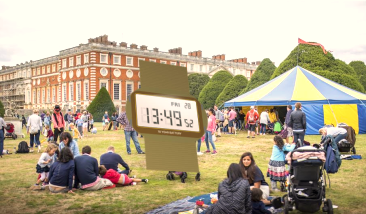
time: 13:49:52
